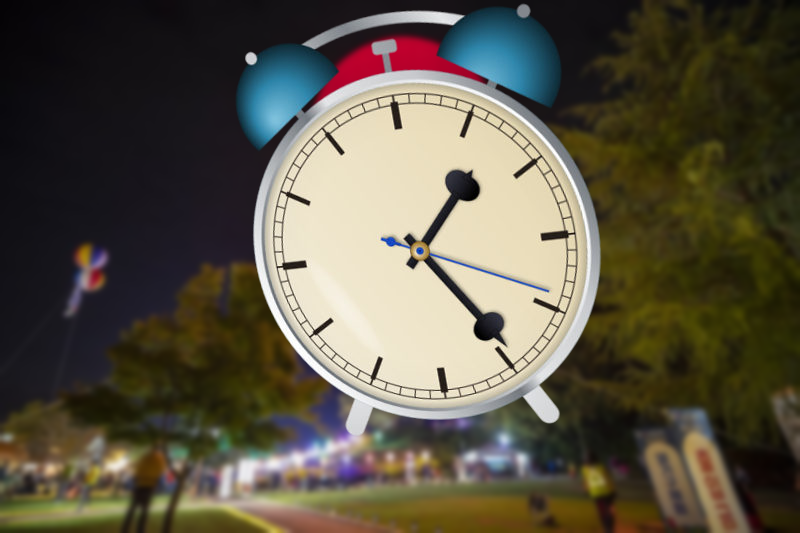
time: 1:24:19
